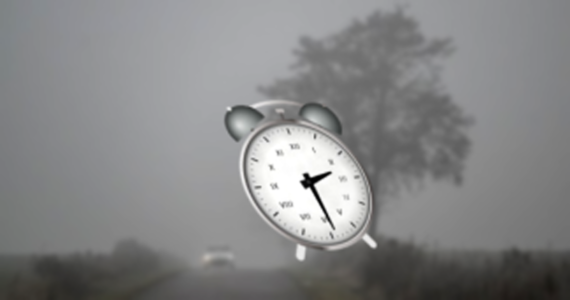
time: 2:29
